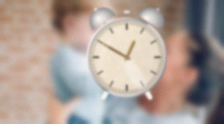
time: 12:50
